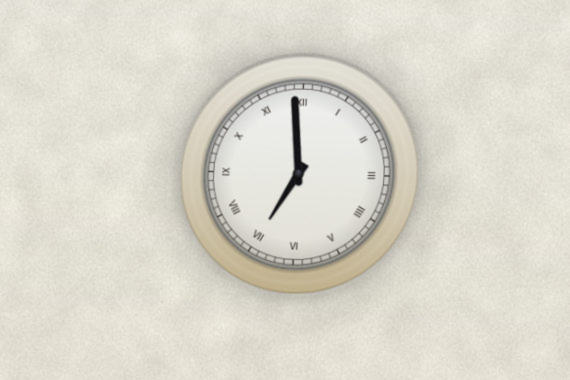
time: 6:59
